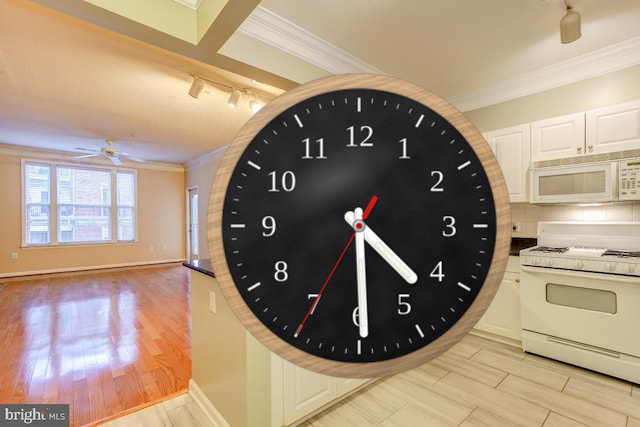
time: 4:29:35
